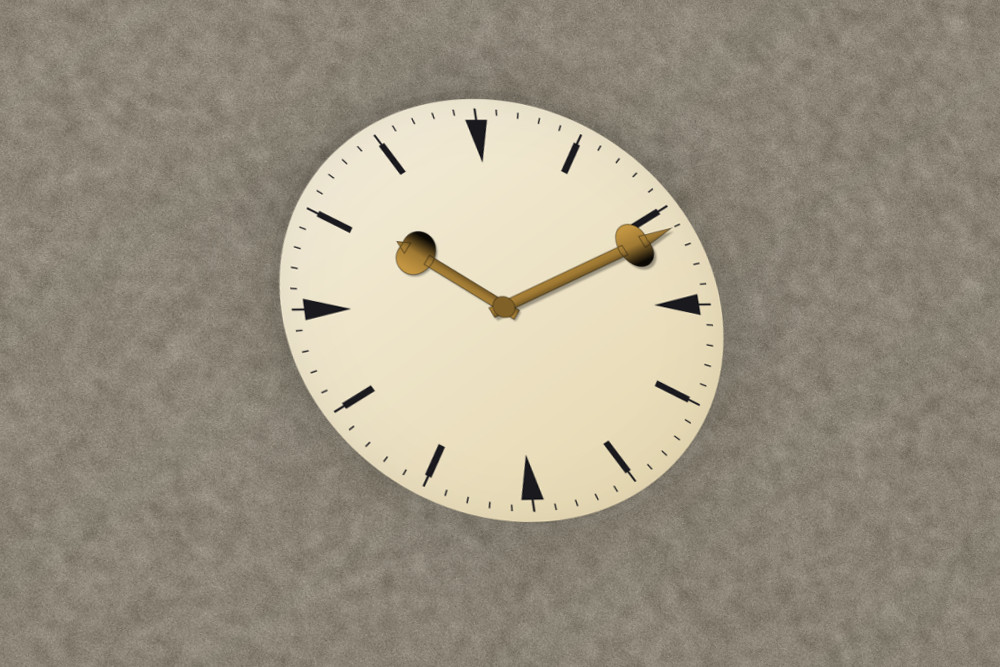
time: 10:11
